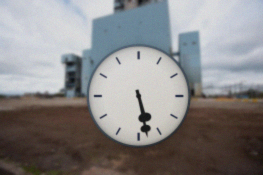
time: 5:28
